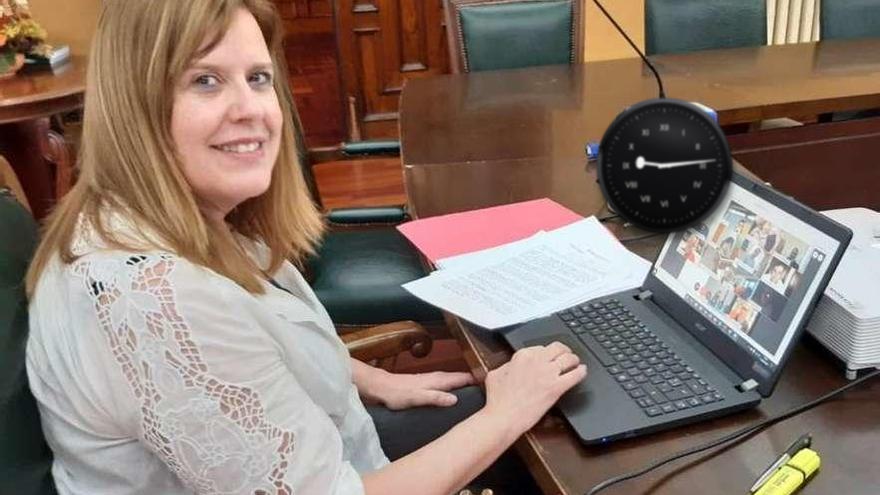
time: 9:14
